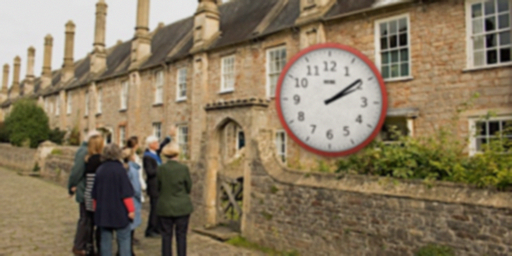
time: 2:09
